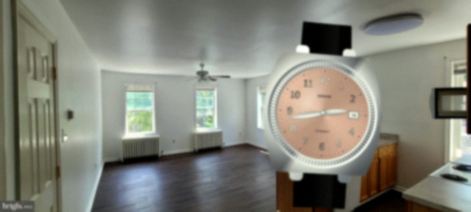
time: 2:43
